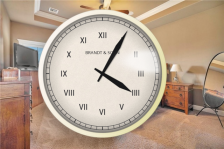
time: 4:05
